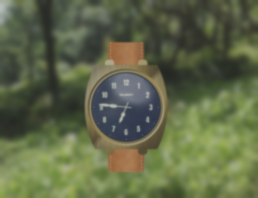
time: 6:46
